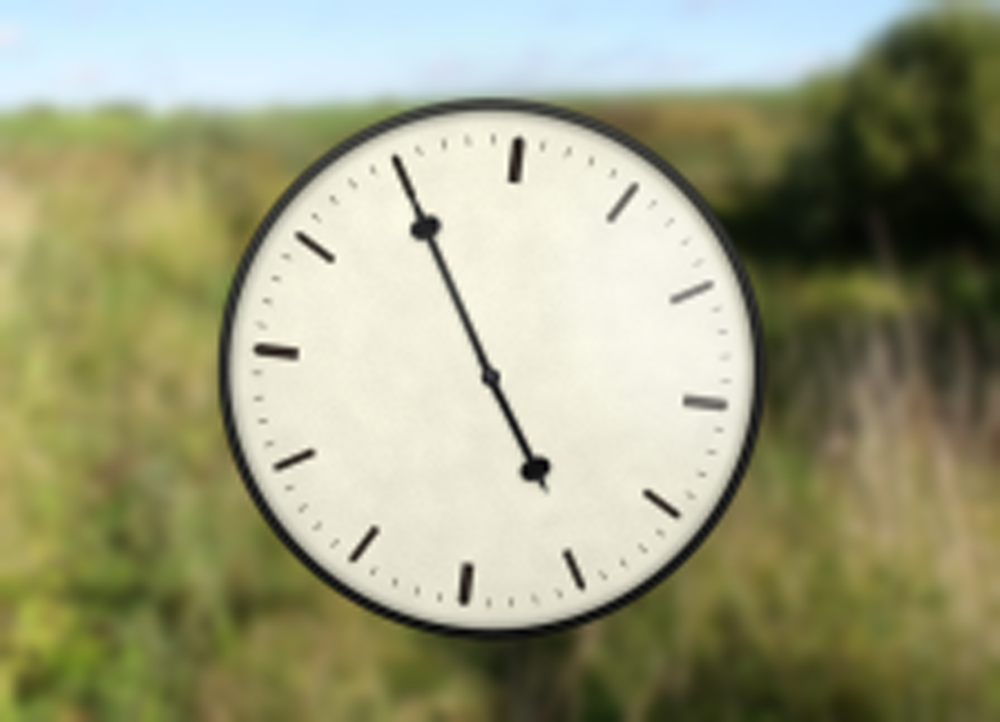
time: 4:55
